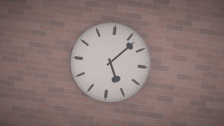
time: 5:07
